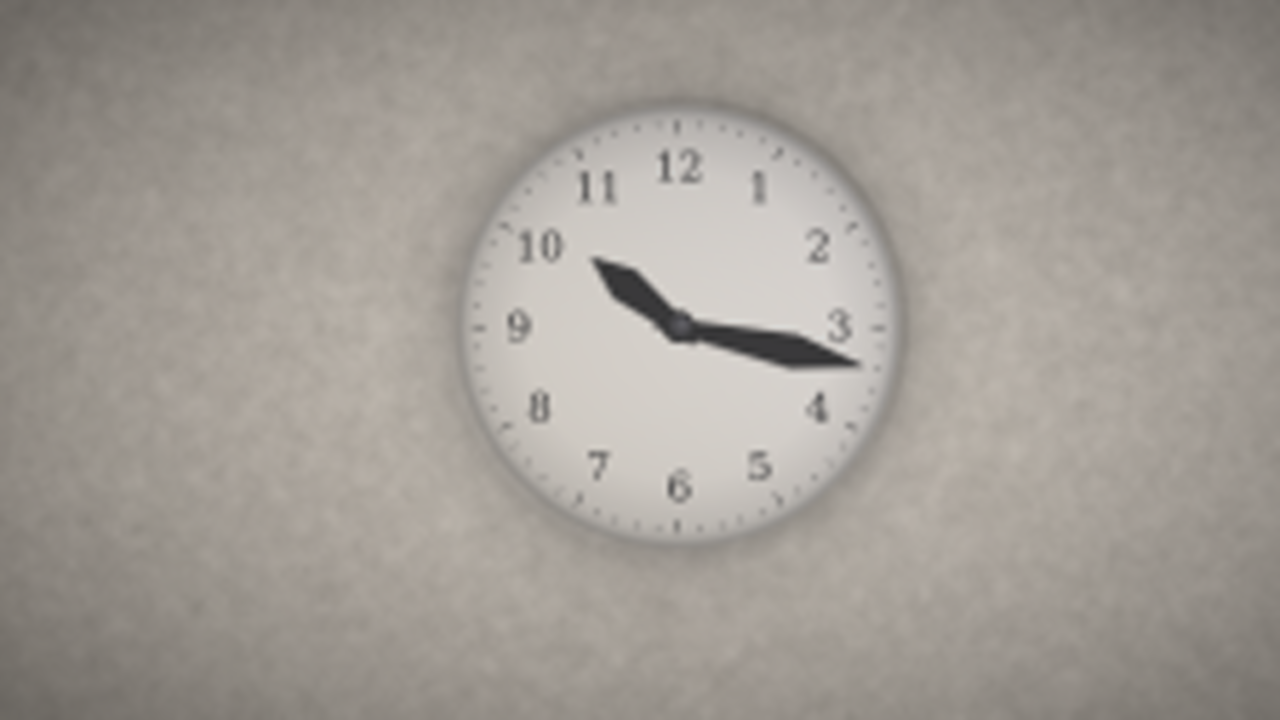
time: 10:17
